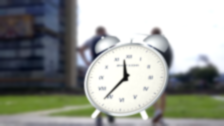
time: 11:36
